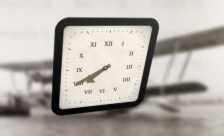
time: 7:40
